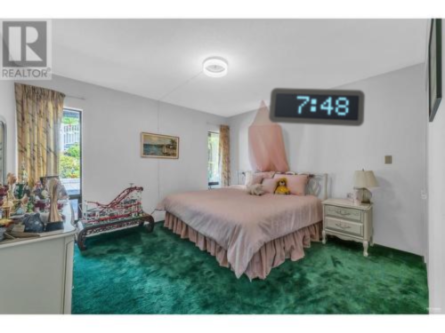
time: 7:48
